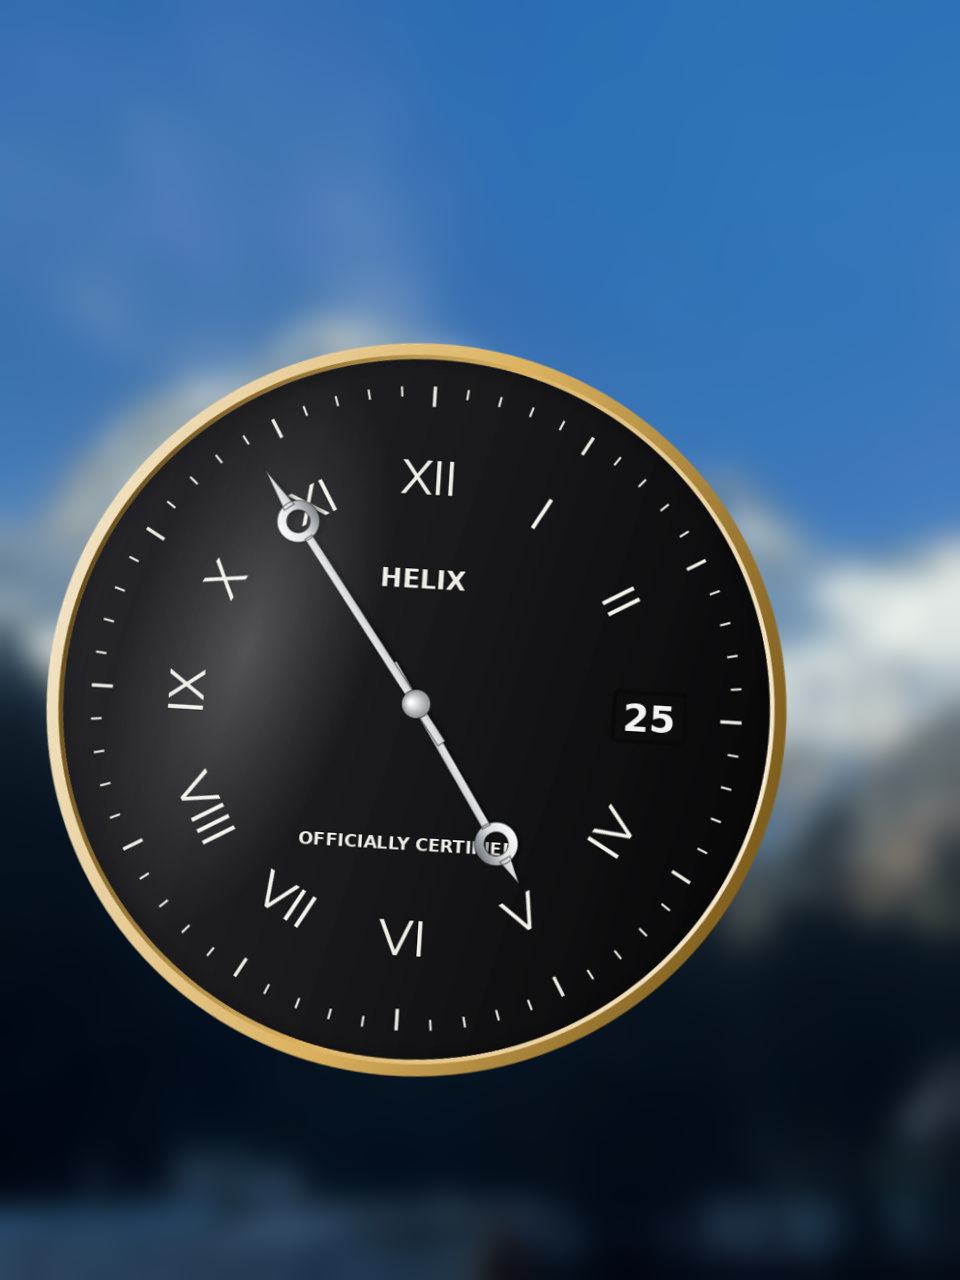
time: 4:54
